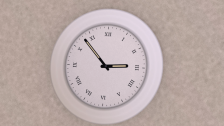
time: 2:53
